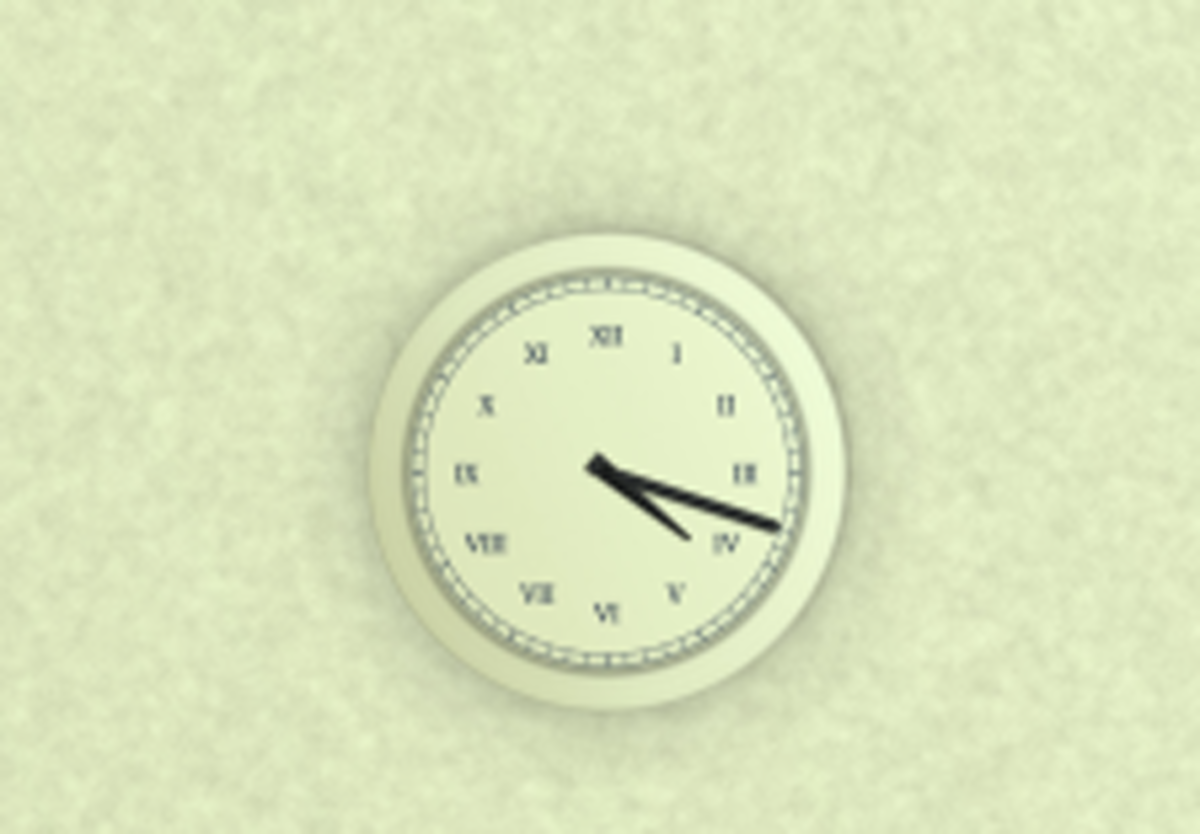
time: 4:18
